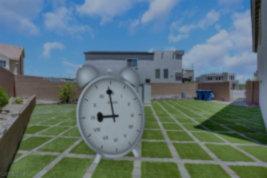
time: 8:59
